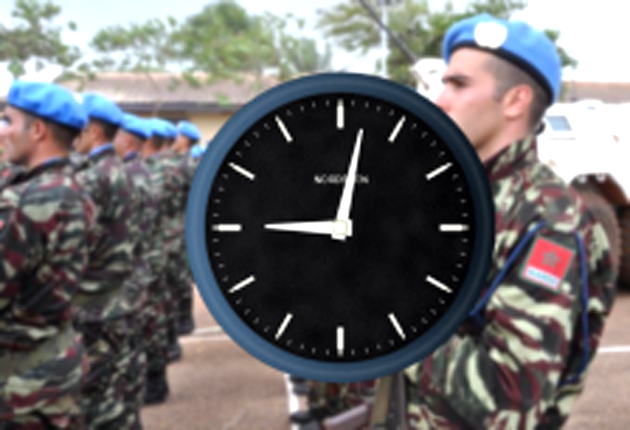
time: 9:02
